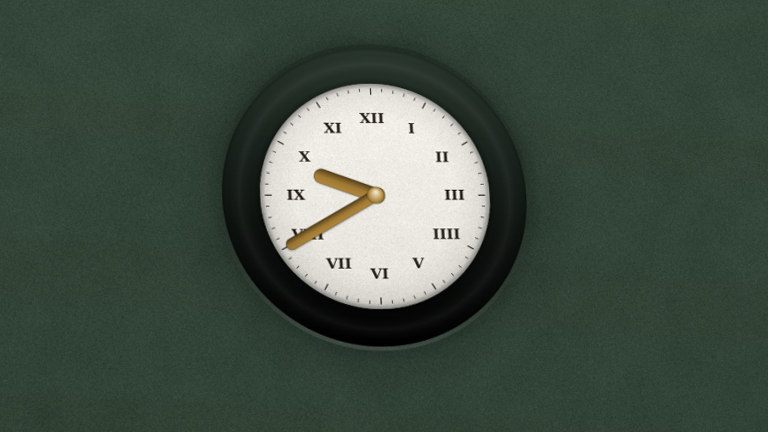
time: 9:40
